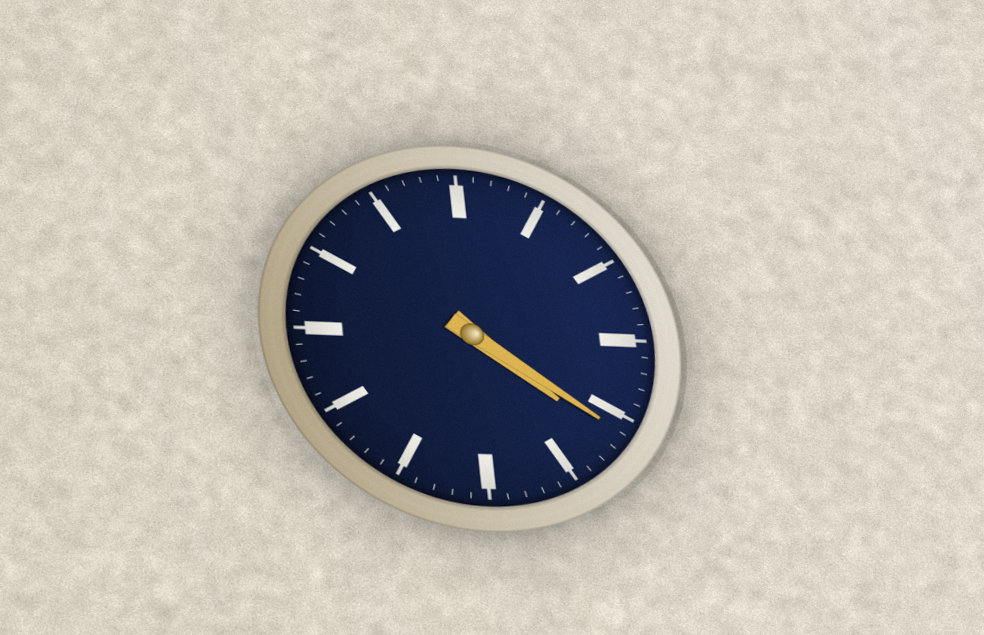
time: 4:21
